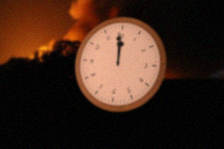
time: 11:59
